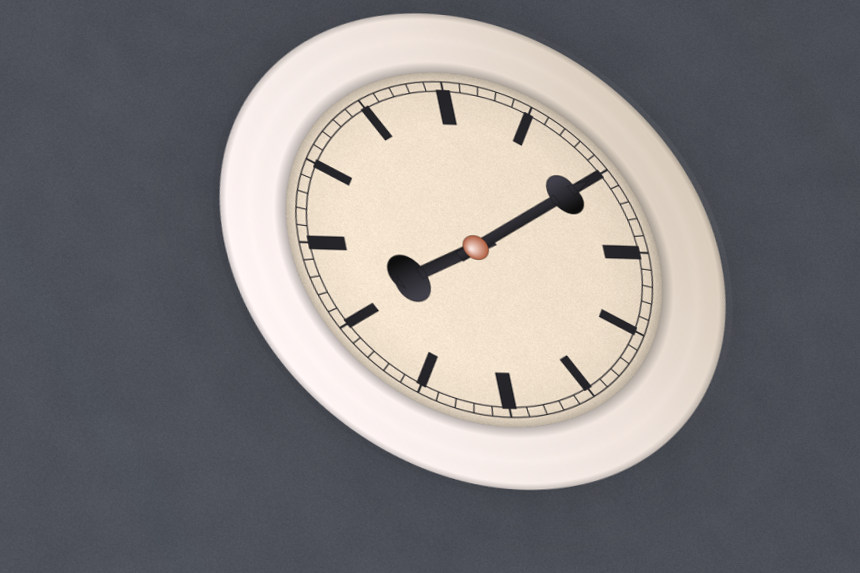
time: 8:10
